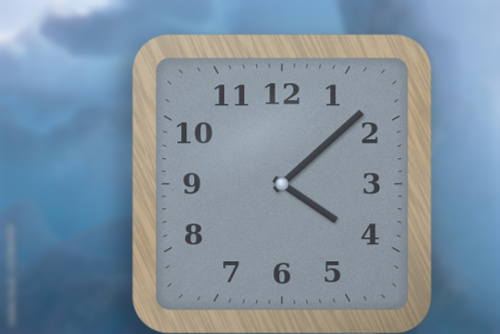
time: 4:08
